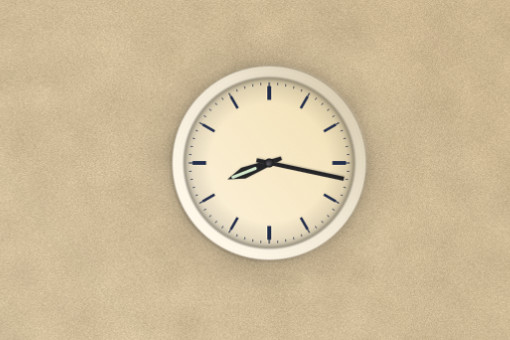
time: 8:17
